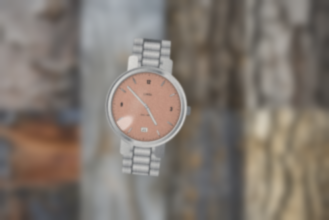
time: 4:52
